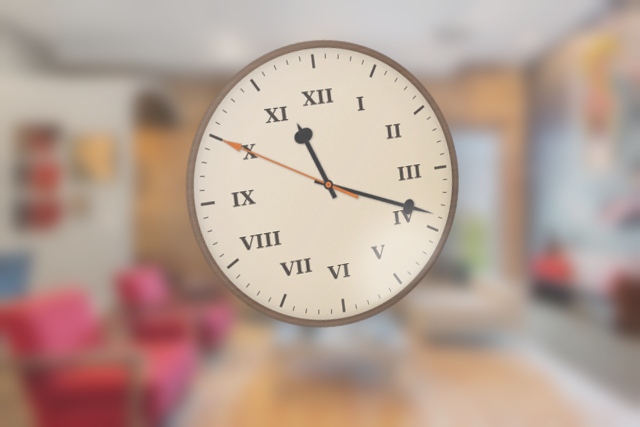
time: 11:18:50
